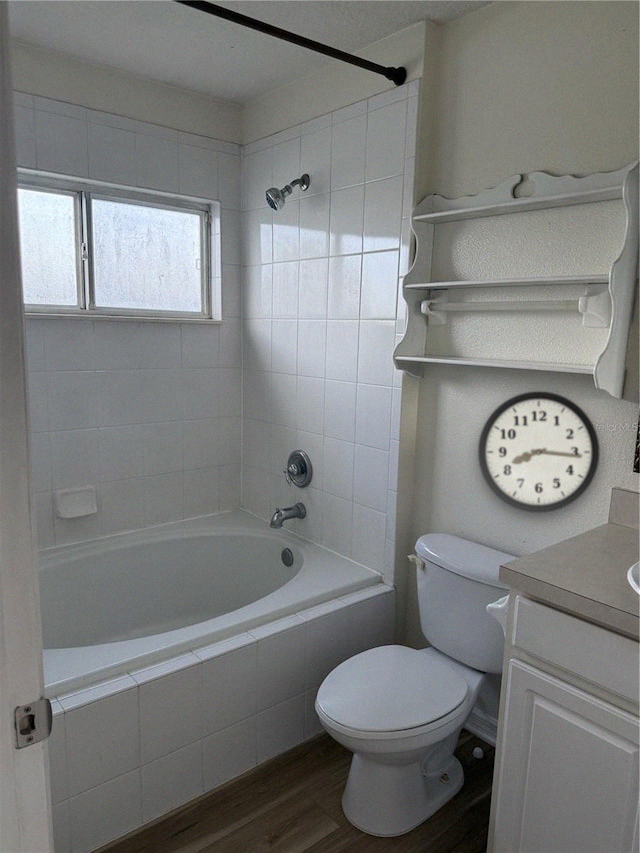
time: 8:16
